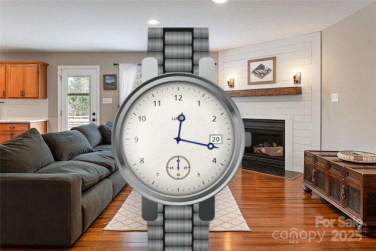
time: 12:17
